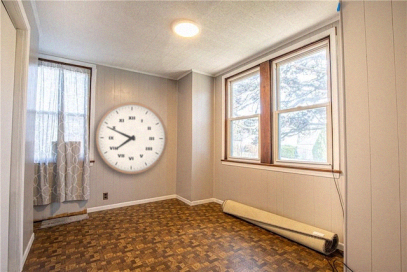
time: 7:49
